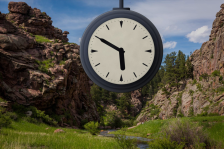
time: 5:50
